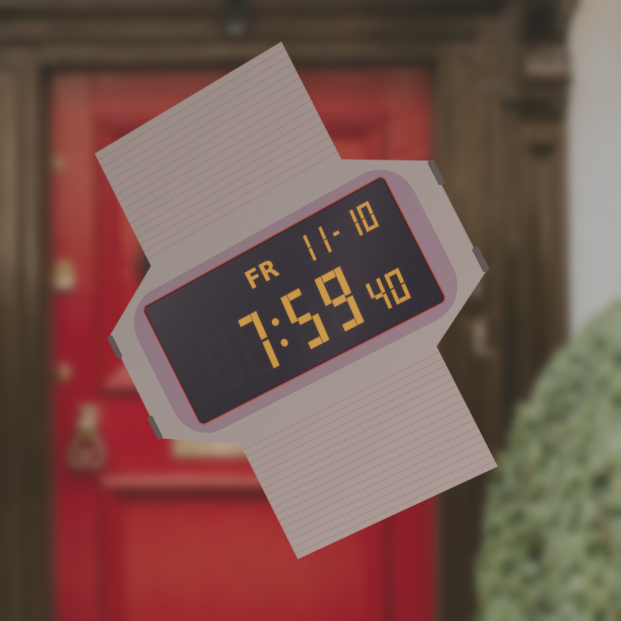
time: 7:59:40
